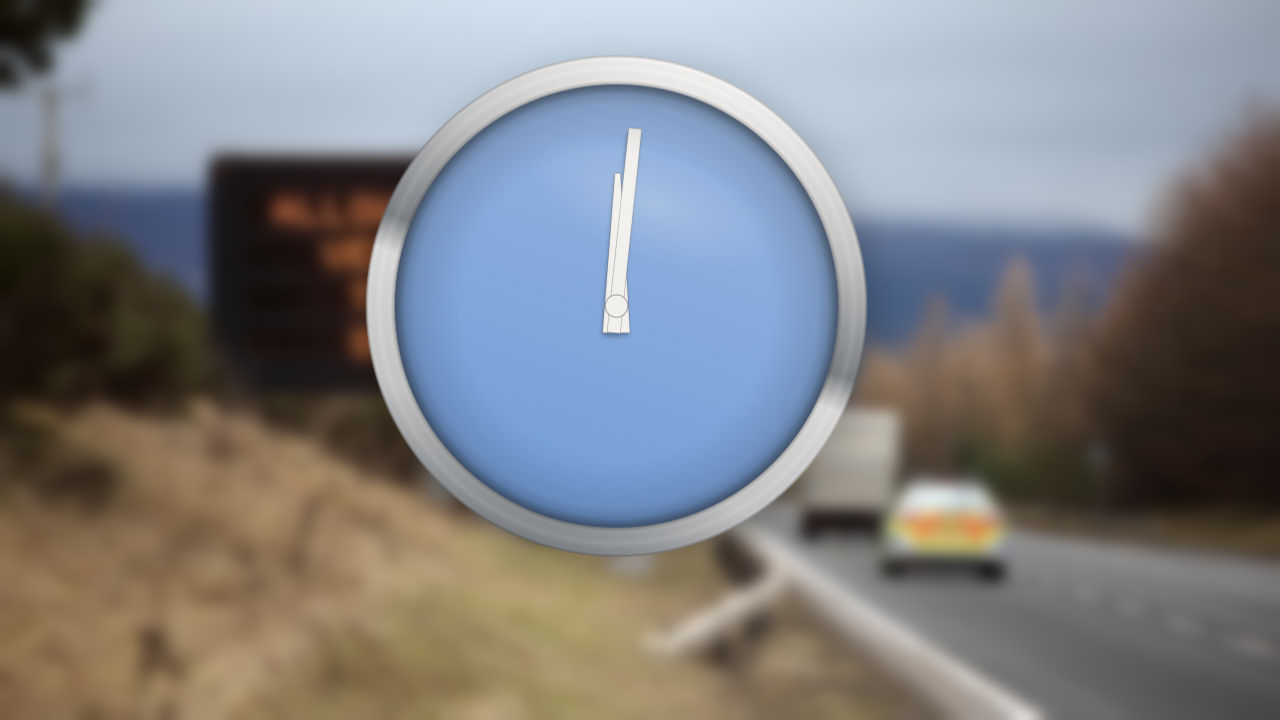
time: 12:01
